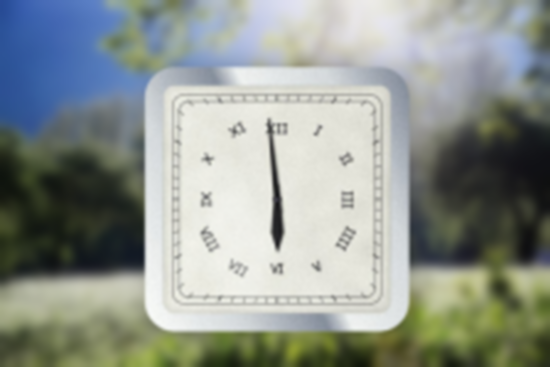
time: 5:59
